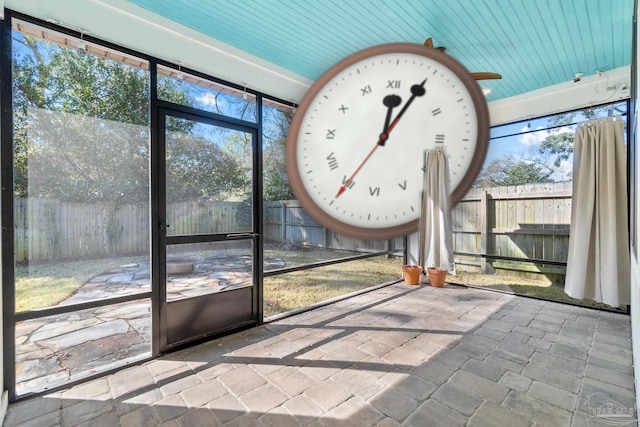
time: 12:04:35
